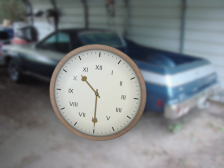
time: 10:30
